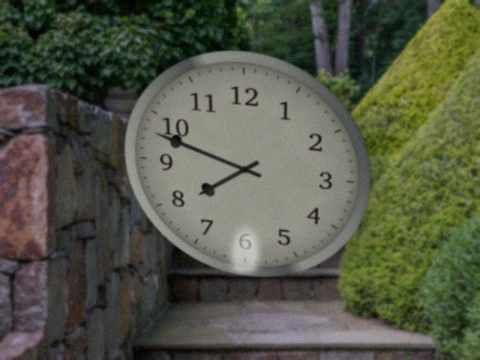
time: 7:48
